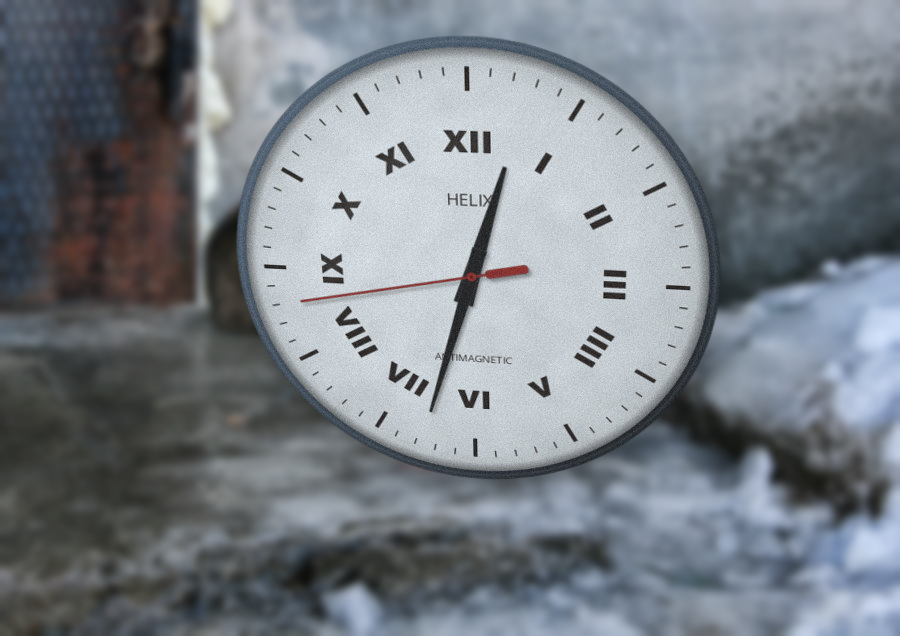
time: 12:32:43
